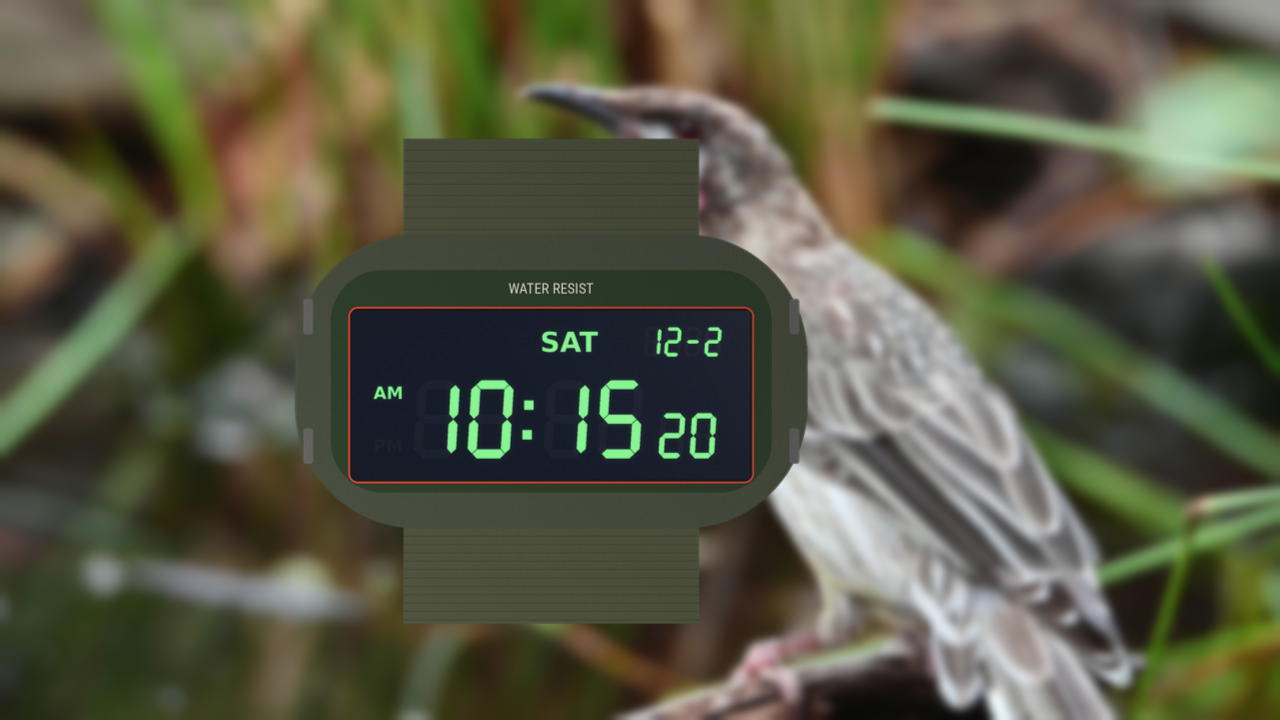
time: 10:15:20
